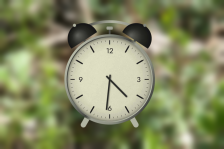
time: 4:31
